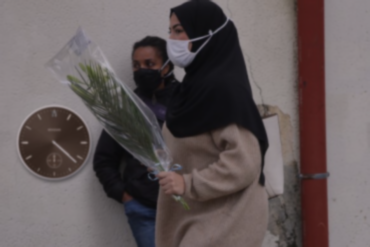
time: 4:22
